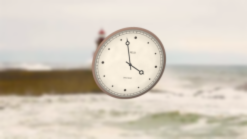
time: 3:57
